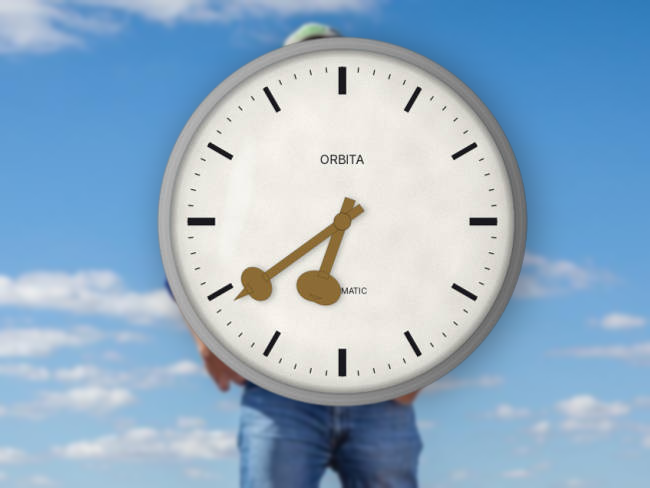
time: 6:39
